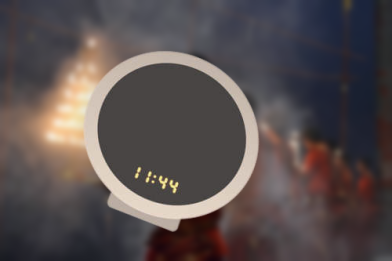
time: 11:44
